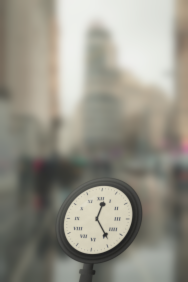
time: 12:24
